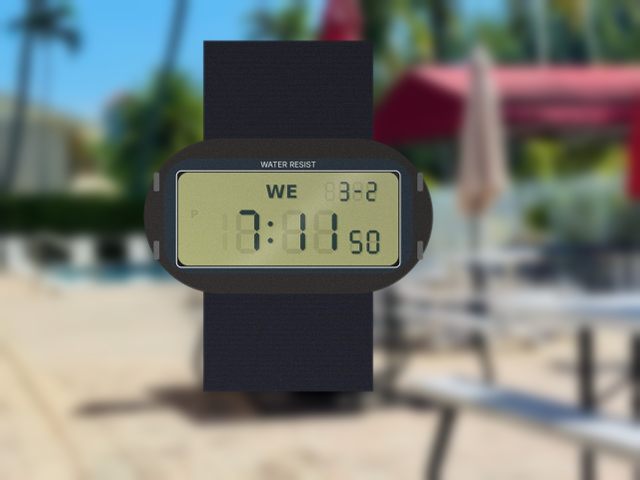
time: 7:11:50
